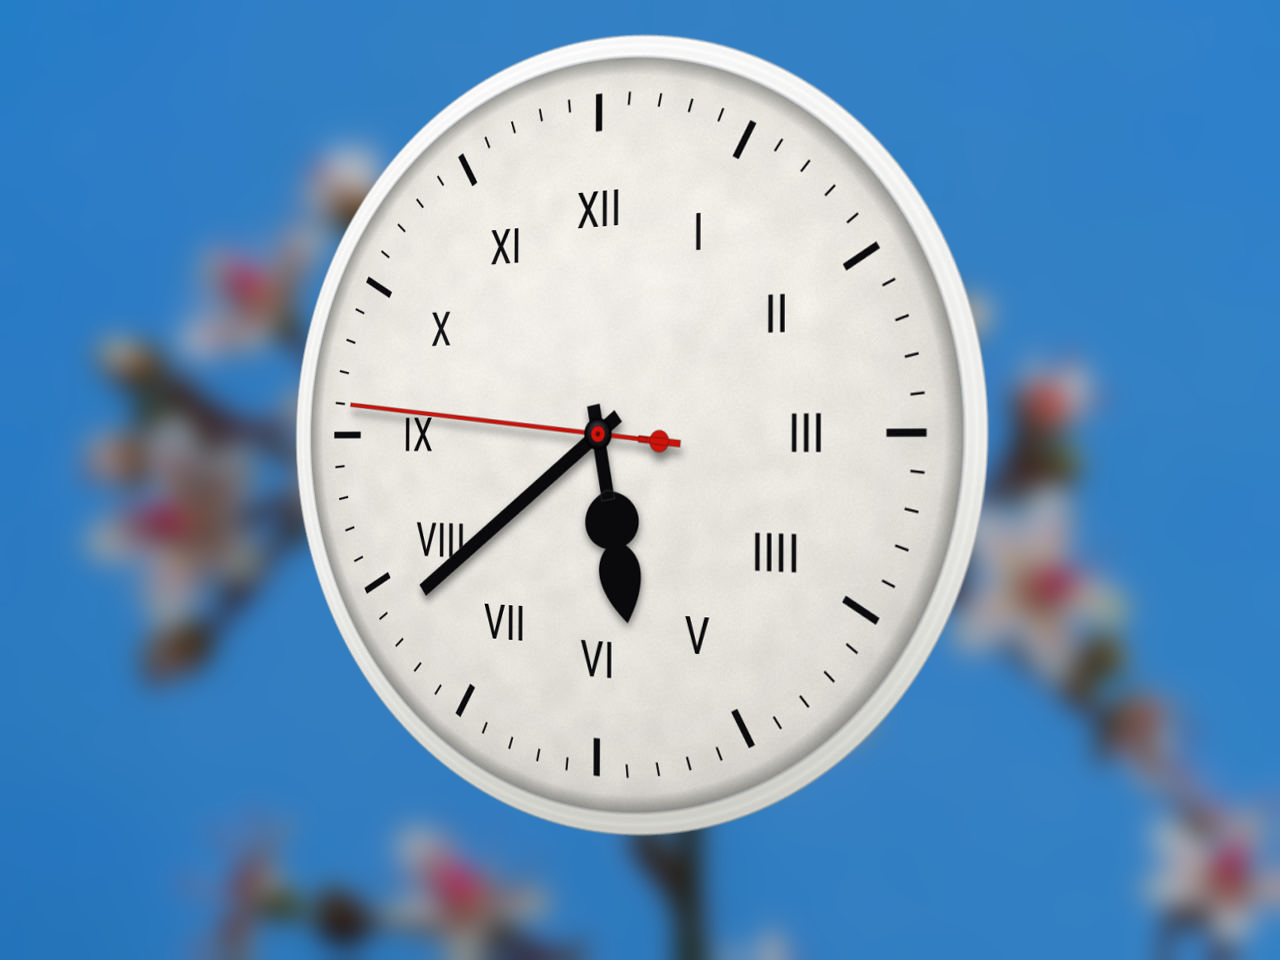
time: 5:38:46
